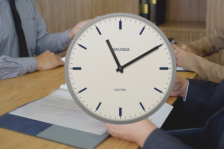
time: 11:10
